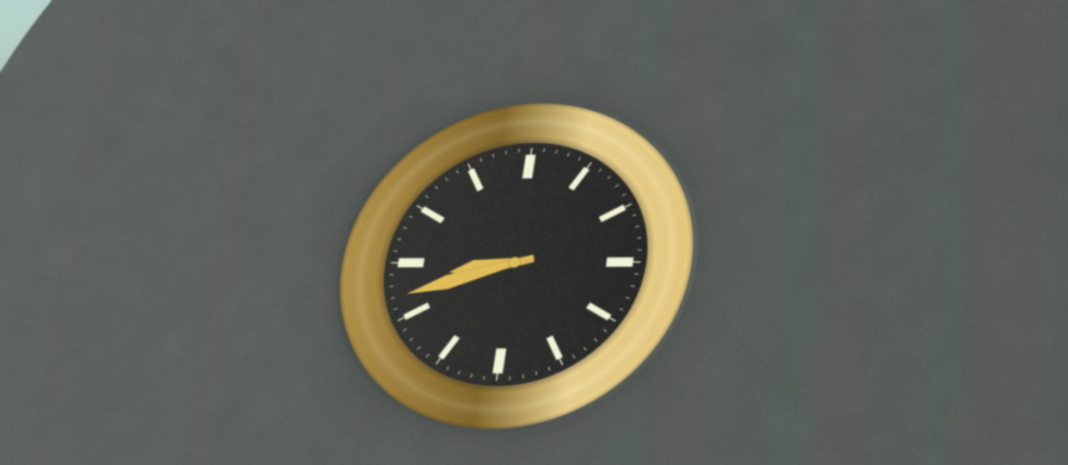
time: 8:42
